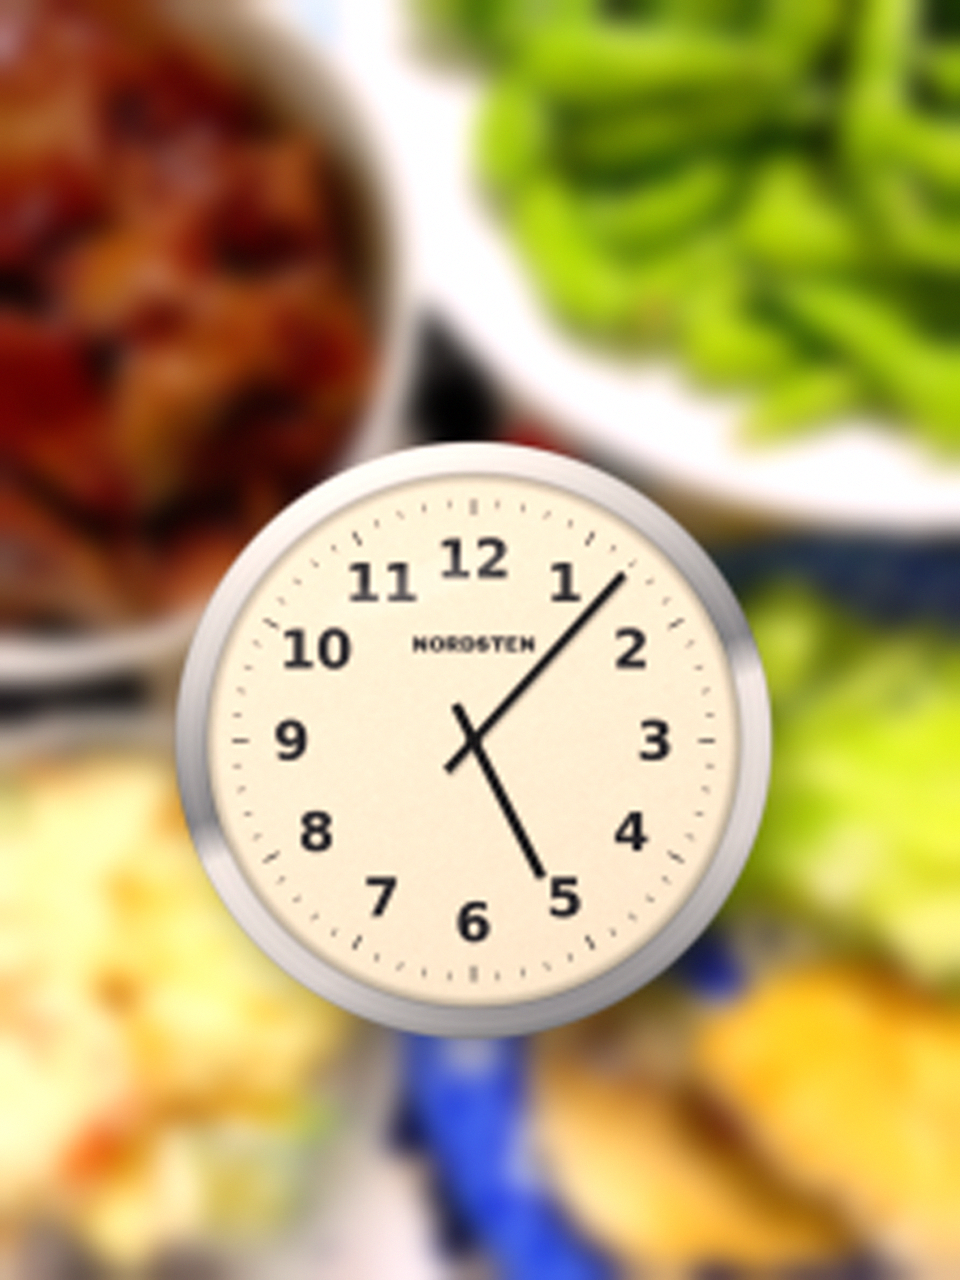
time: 5:07
